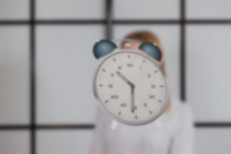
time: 10:31
